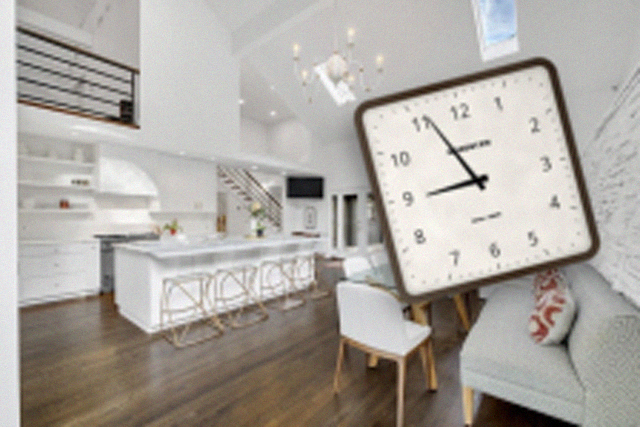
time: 8:56
